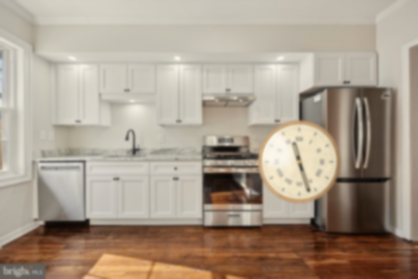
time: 11:27
